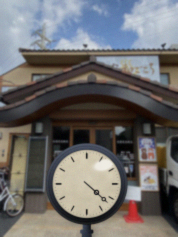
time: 4:22
